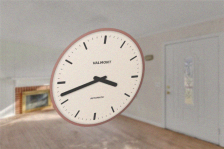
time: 3:42
